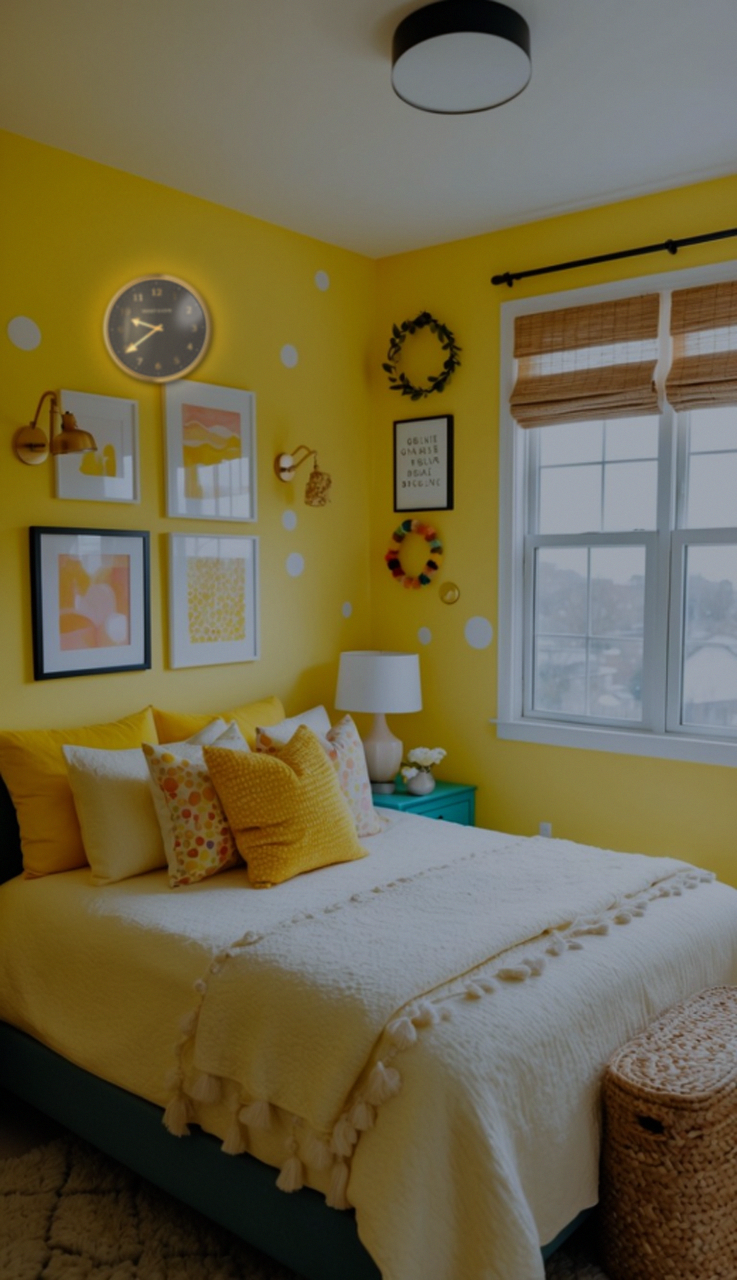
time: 9:39
